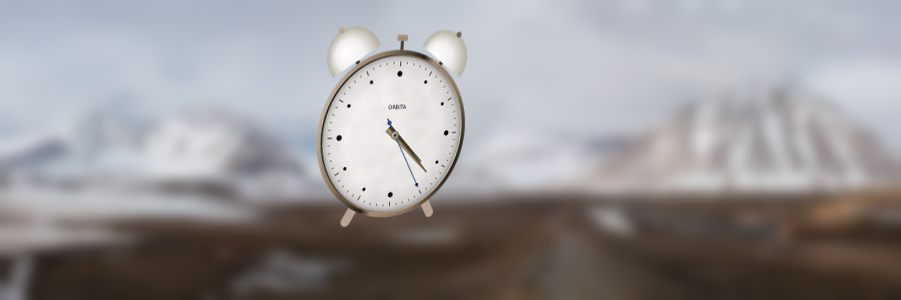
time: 4:22:25
